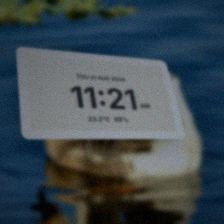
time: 11:21
